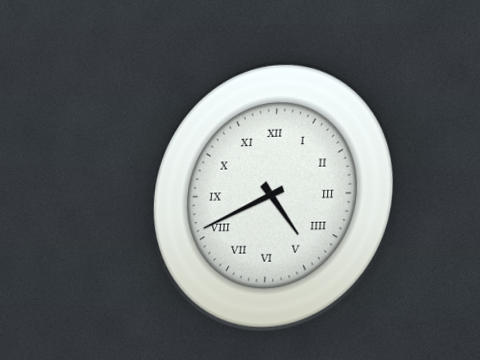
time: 4:41
